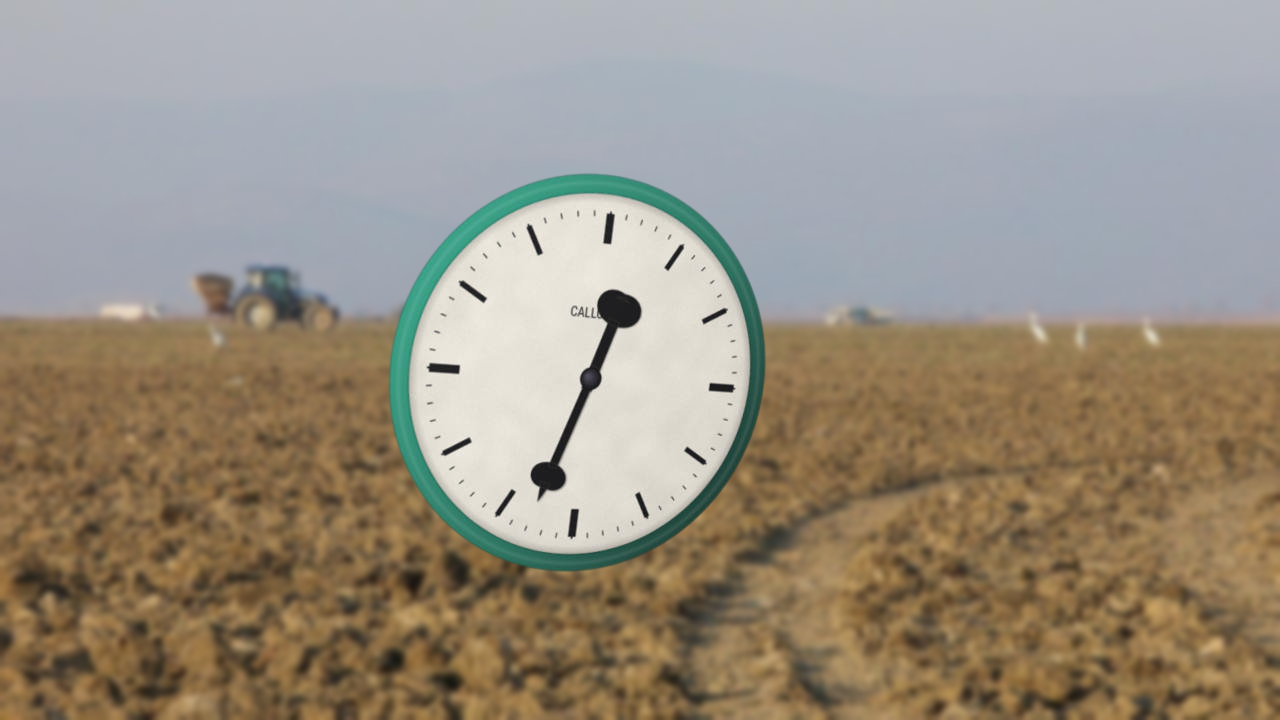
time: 12:33
